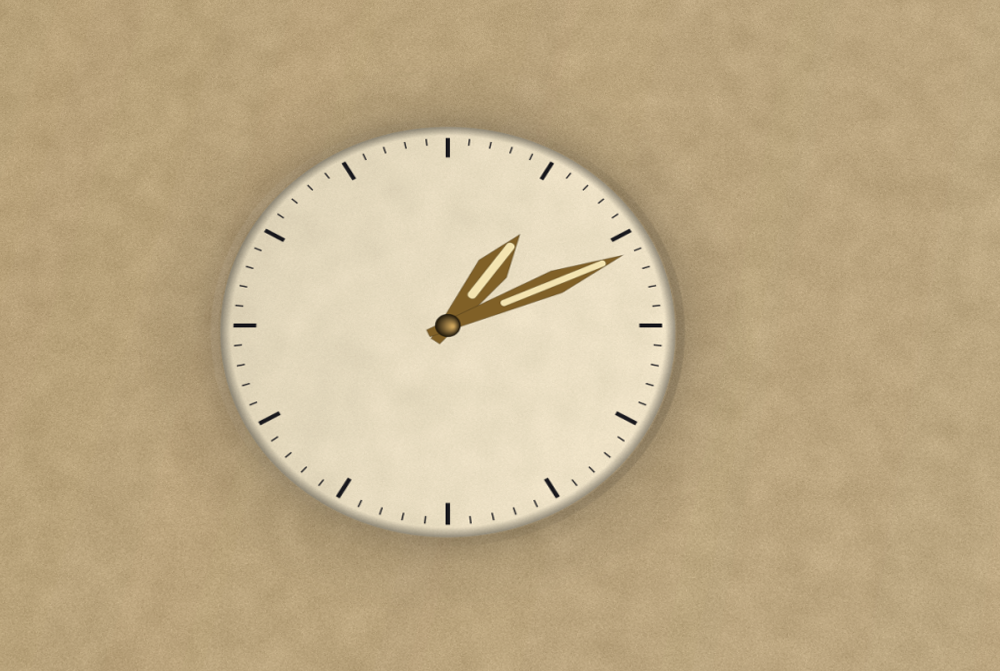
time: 1:11
